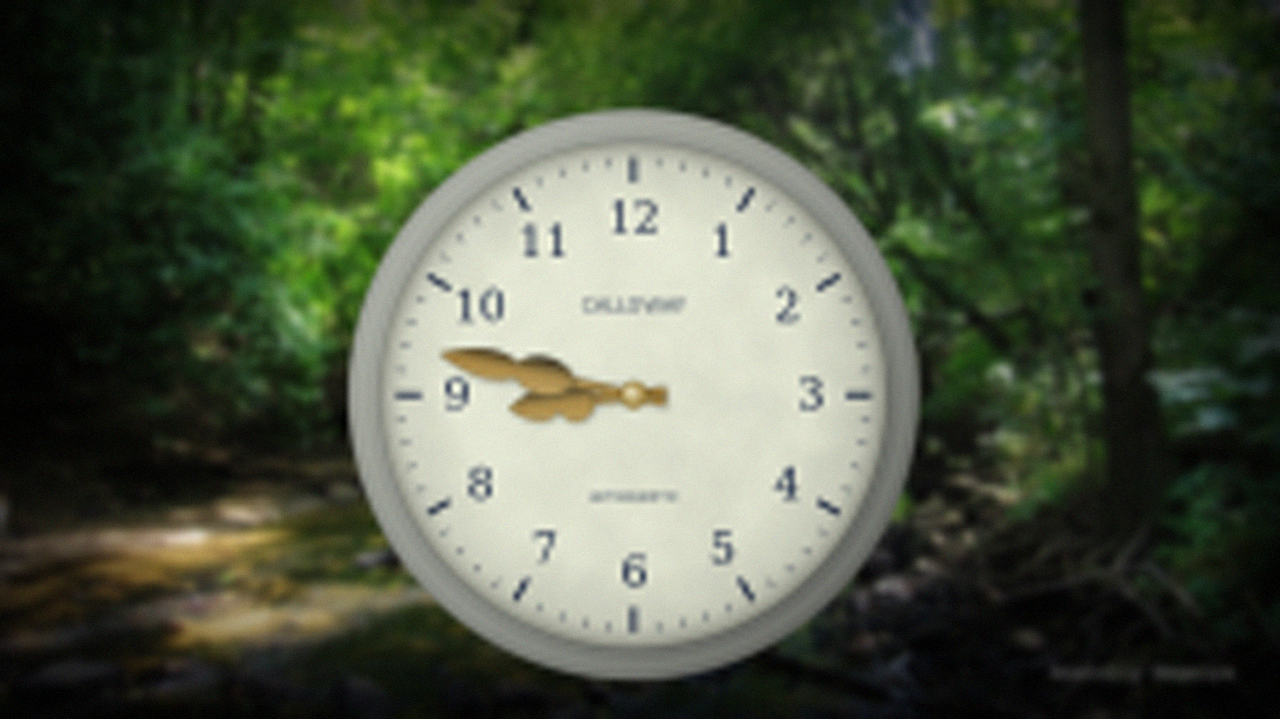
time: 8:47
